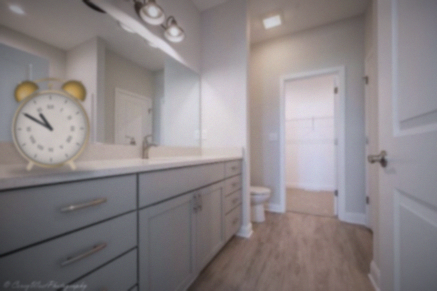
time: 10:50
